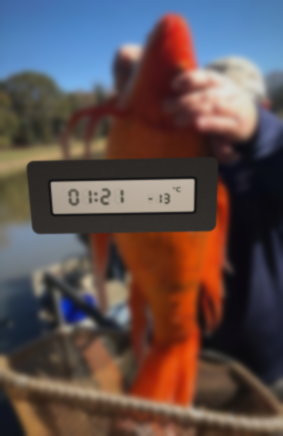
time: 1:21
